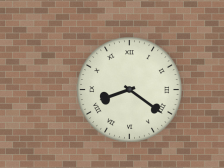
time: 8:21
